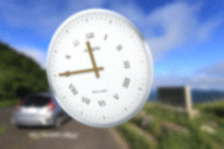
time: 11:45
